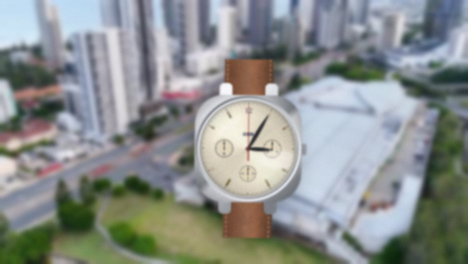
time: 3:05
